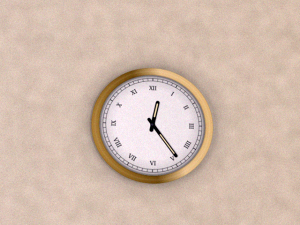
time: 12:24
